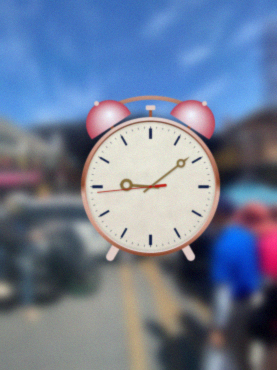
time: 9:08:44
